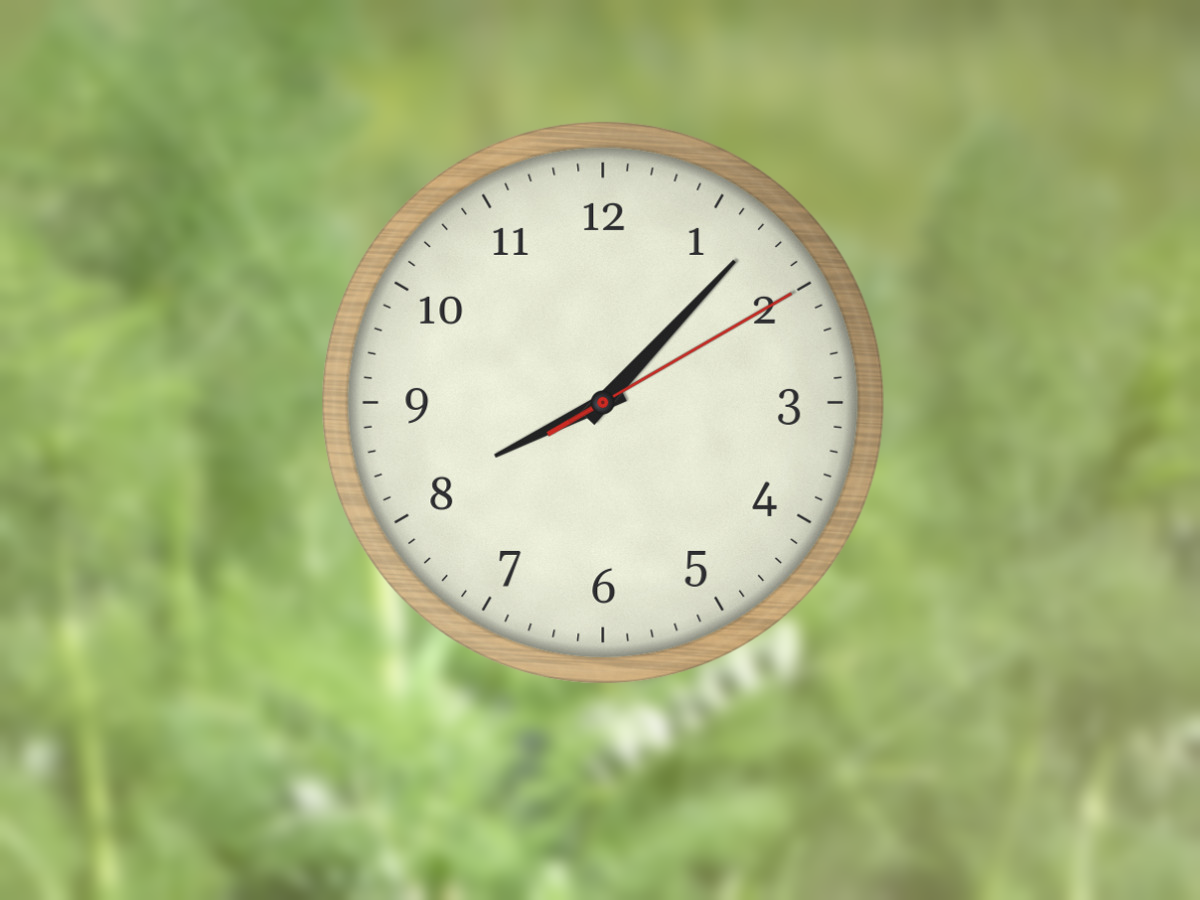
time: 8:07:10
